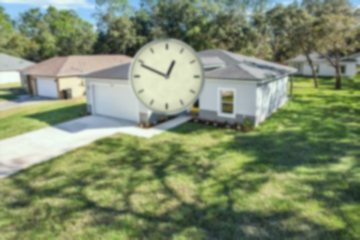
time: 12:49
